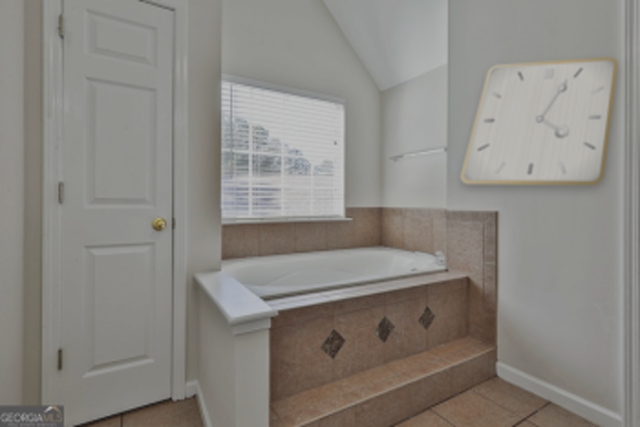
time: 4:04
